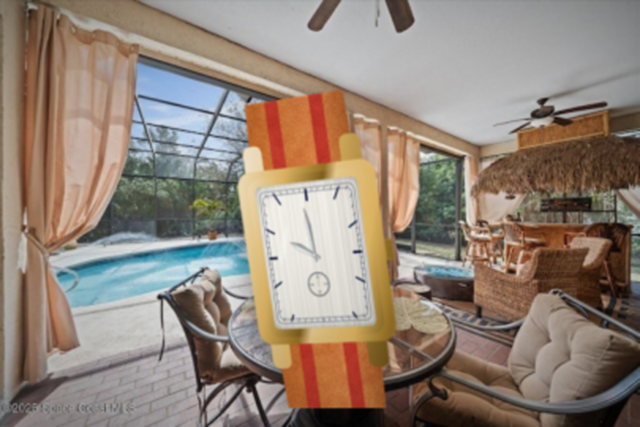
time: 9:59
